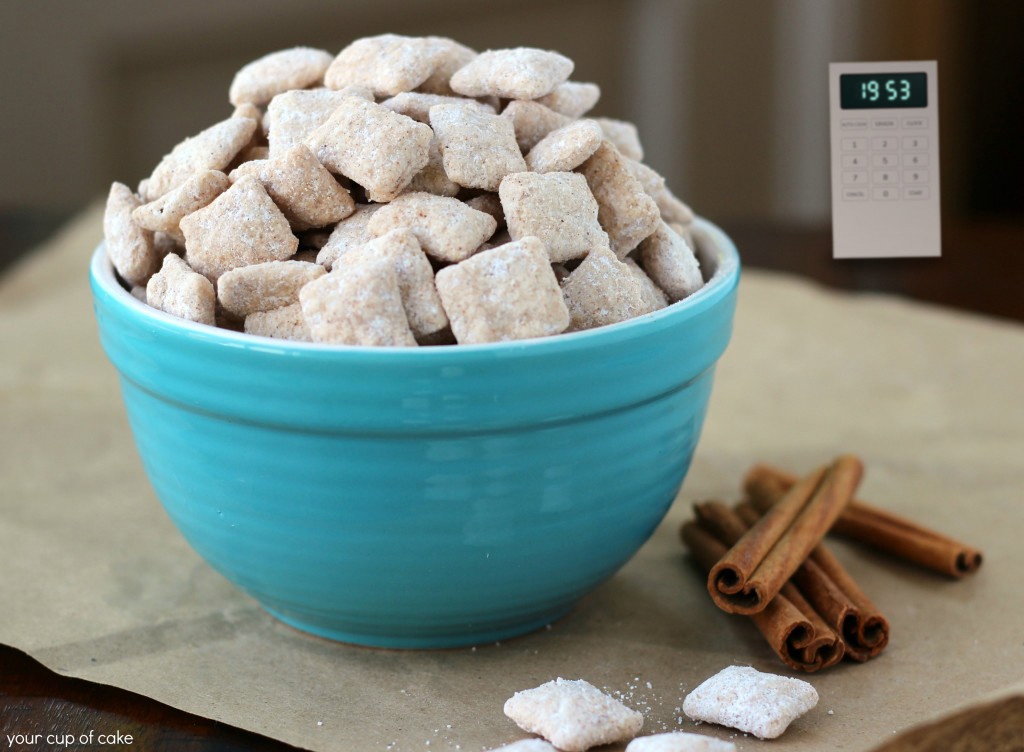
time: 19:53
